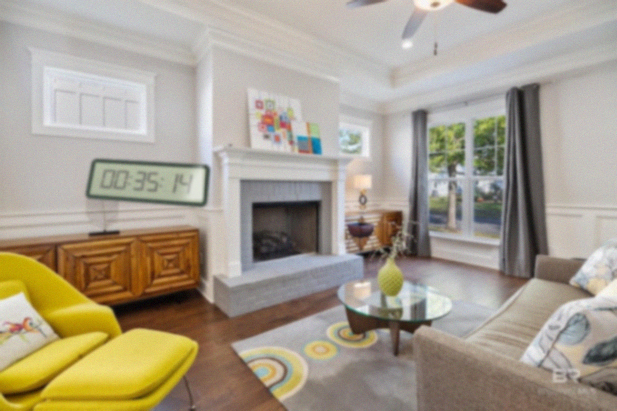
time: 0:35:14
